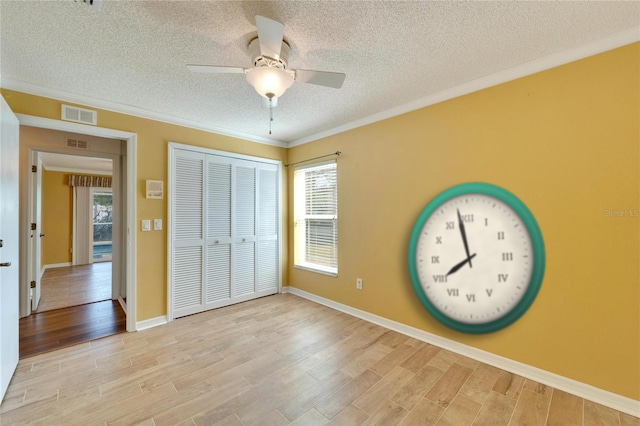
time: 7:58
